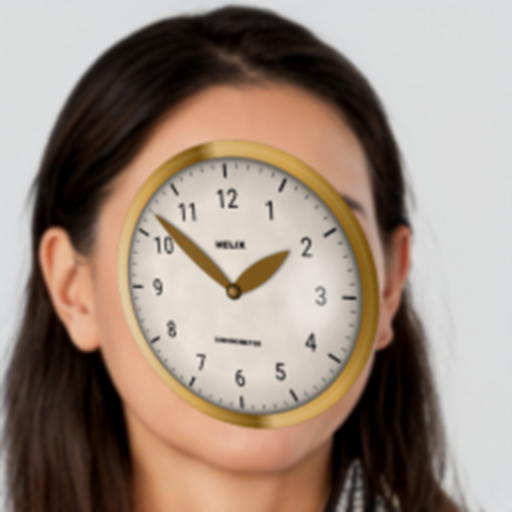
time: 1:52
